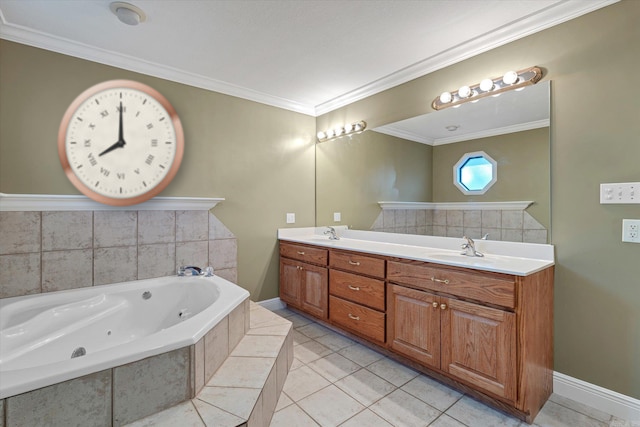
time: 8:00
